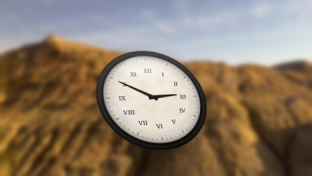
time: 2:50
